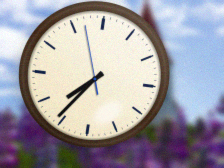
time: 7:35:57
